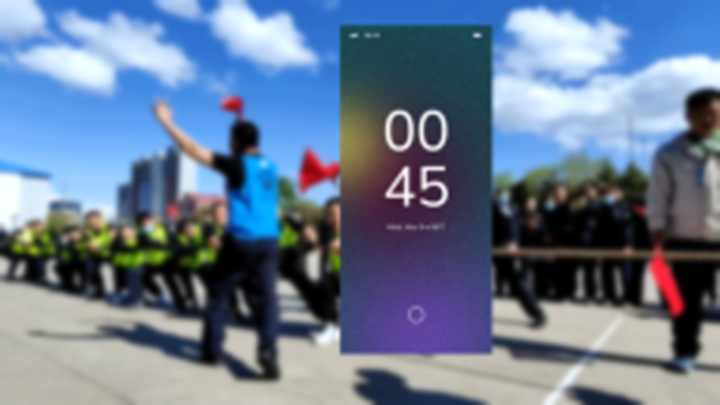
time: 0:45
